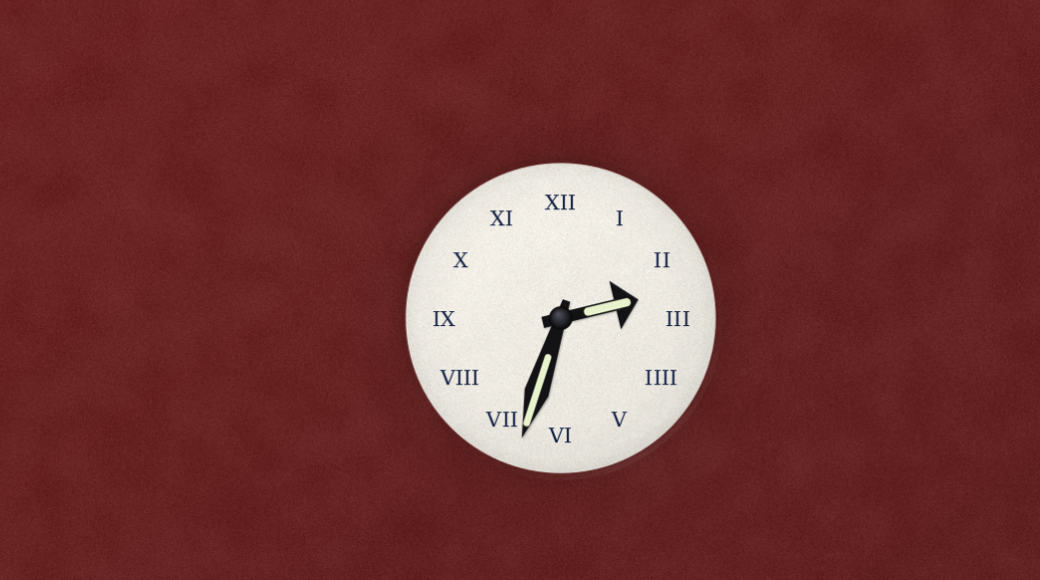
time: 2:33
